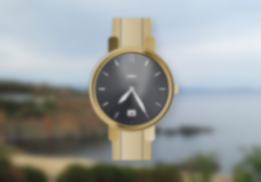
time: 7:25
